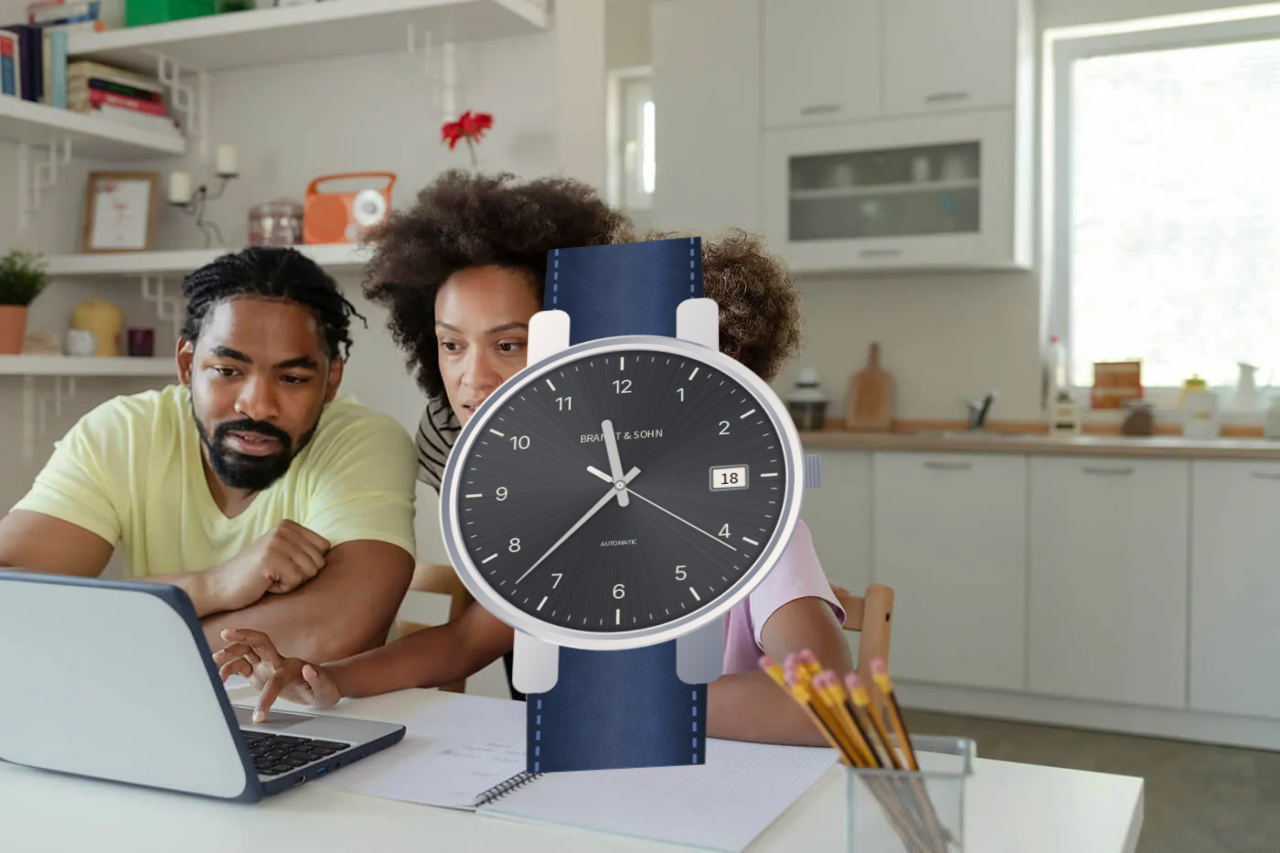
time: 11:37:21
